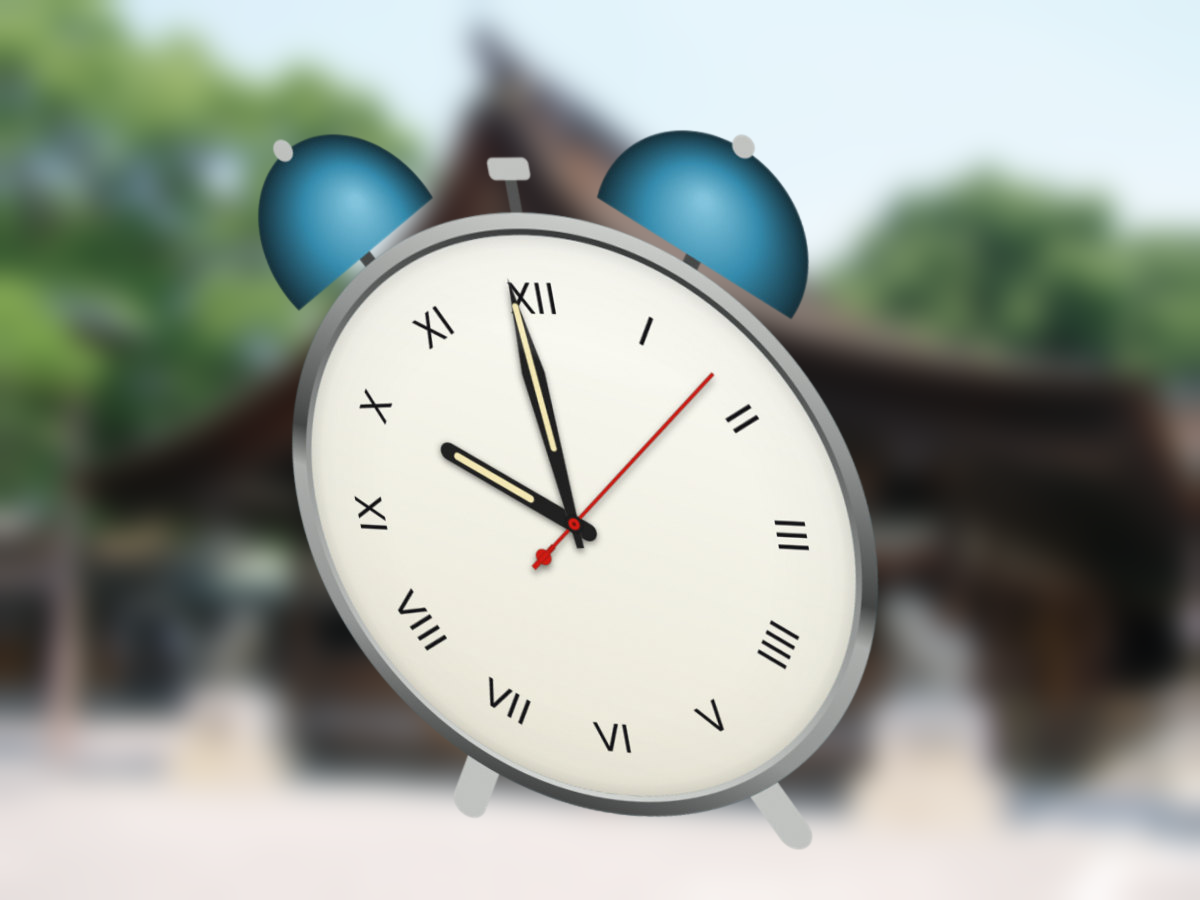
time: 9:59:08
